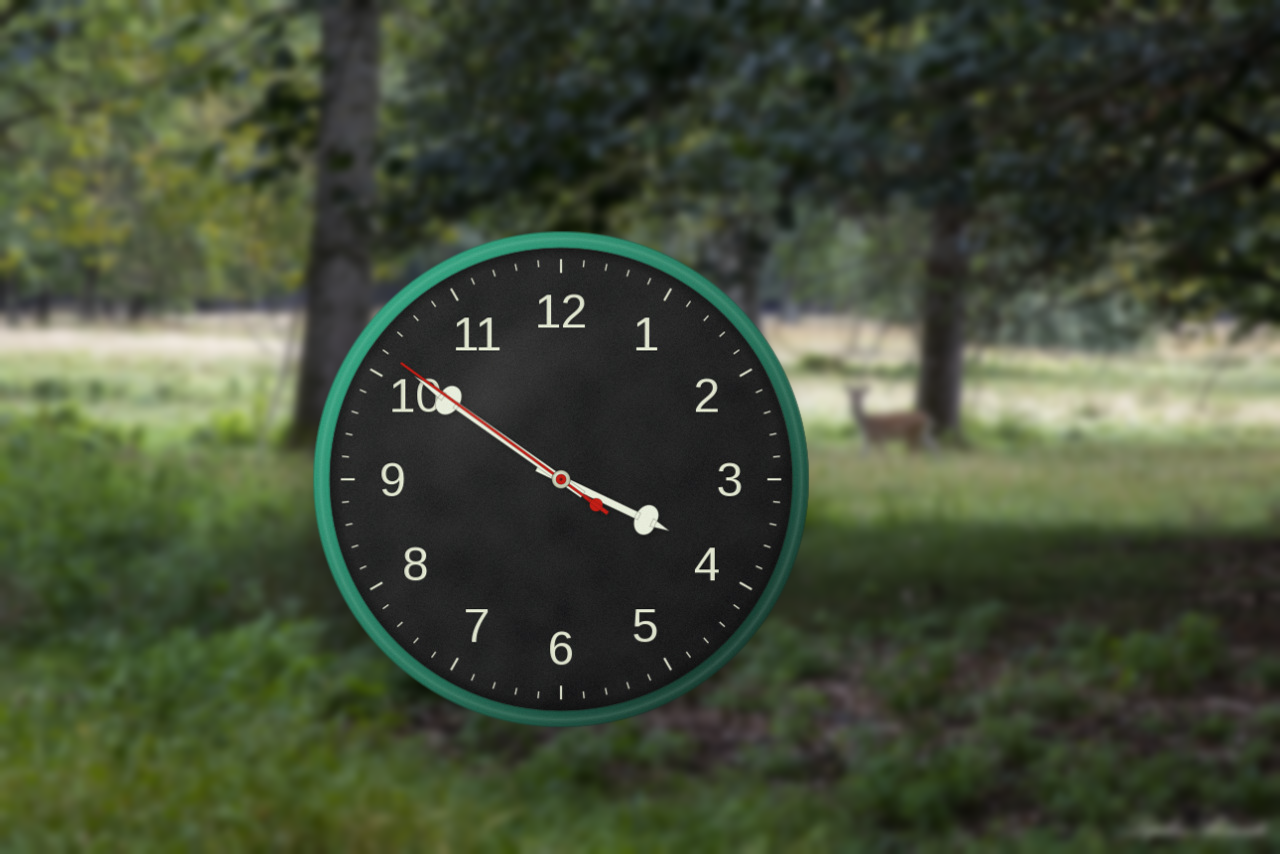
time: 3:50:51
